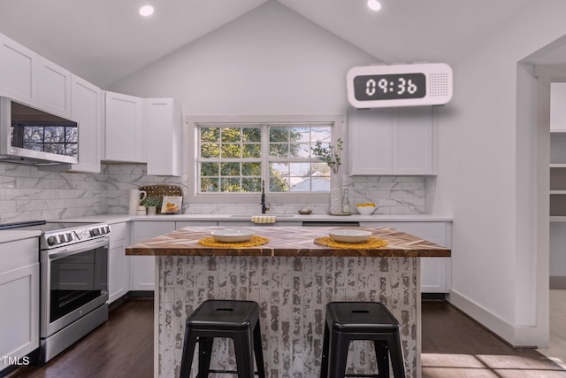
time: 9:36
